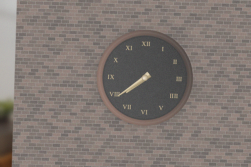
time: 7:39
